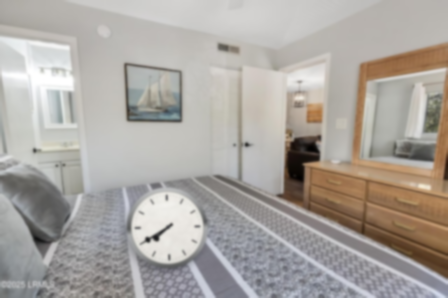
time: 7:40
